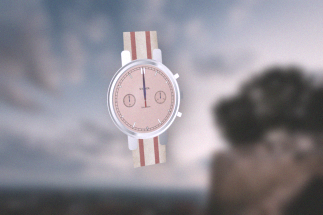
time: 12:00
